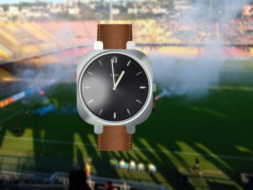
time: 12:59
